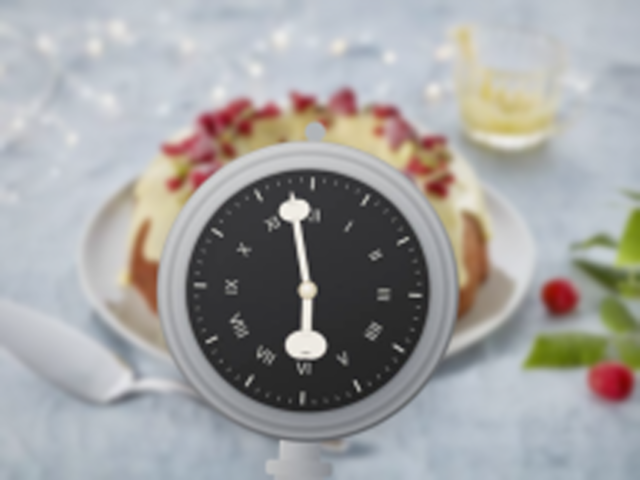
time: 5:58
